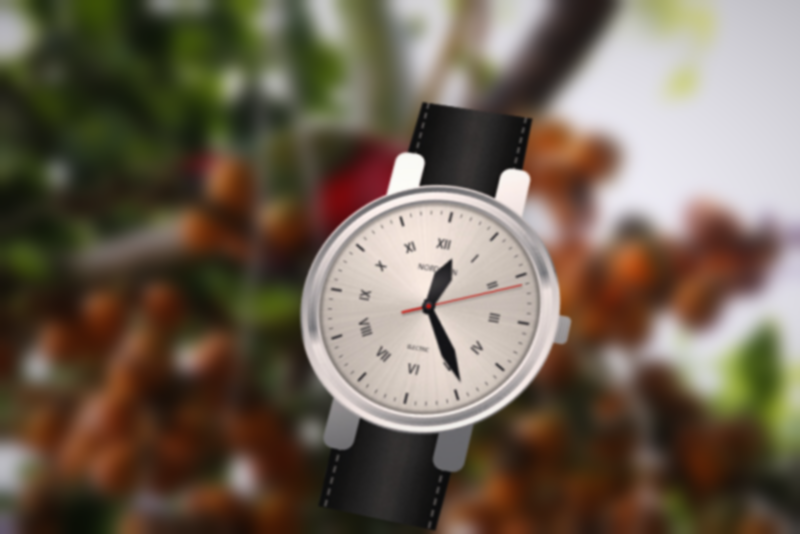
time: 12:24:11
